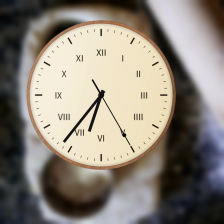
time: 6:36:25
